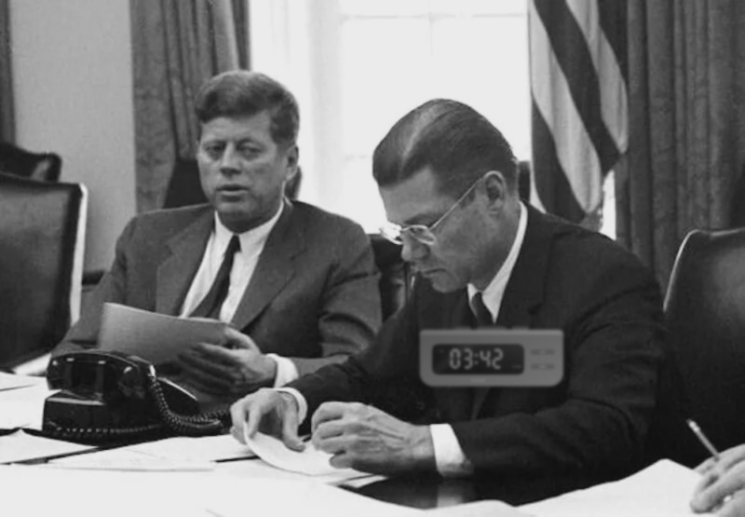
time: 3:42
